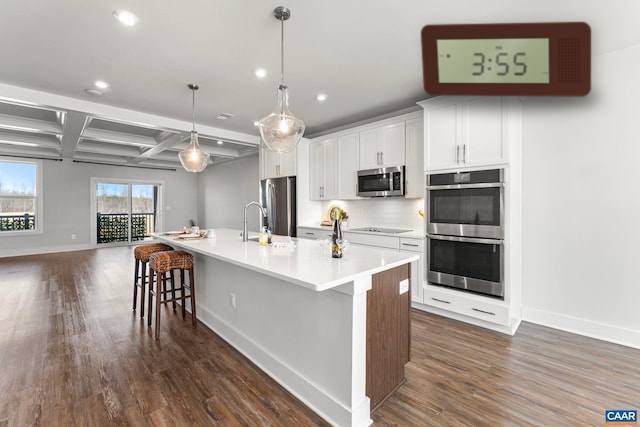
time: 3:55
